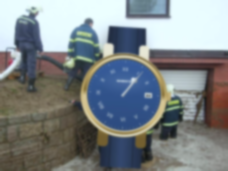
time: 1:06
